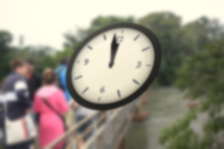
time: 11:58
